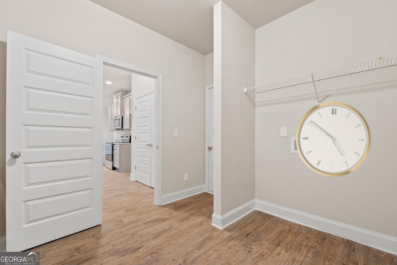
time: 4:51
